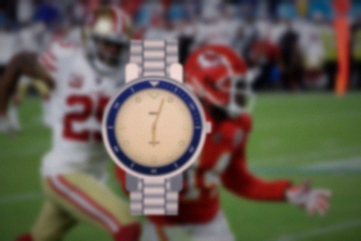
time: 6:03
